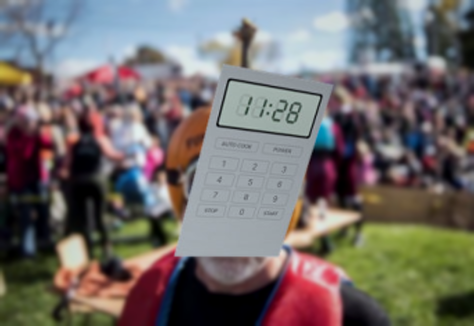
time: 11:28
